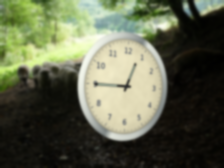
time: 12:45
